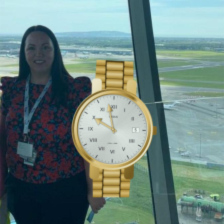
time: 9:58
